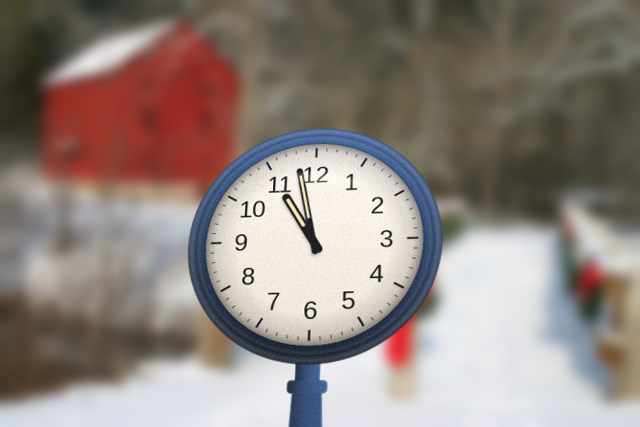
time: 10:58
